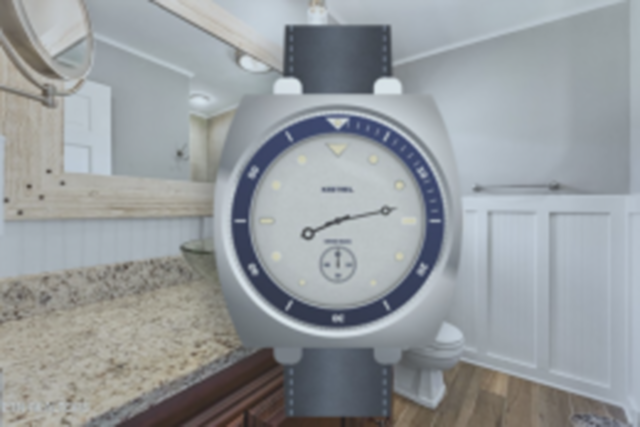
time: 8:13
